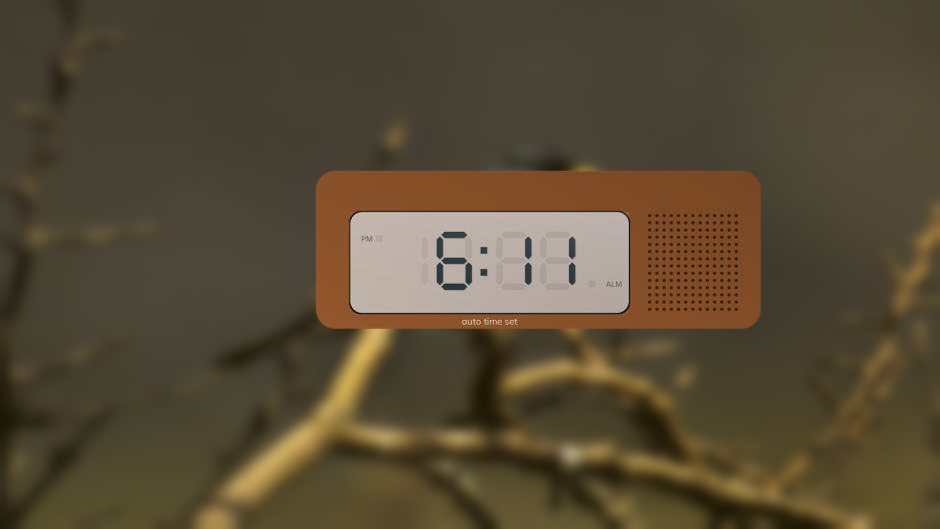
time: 6:11
